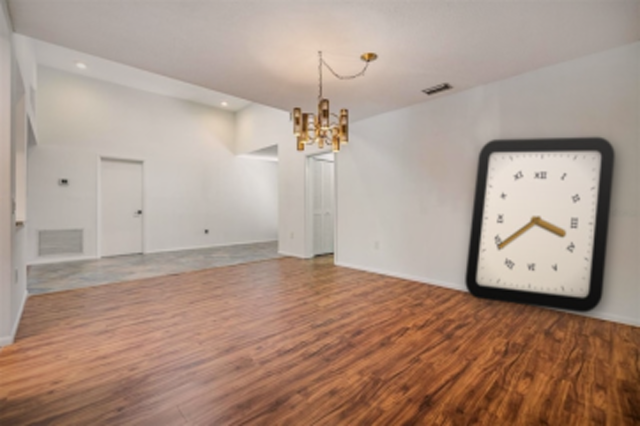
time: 3:39
